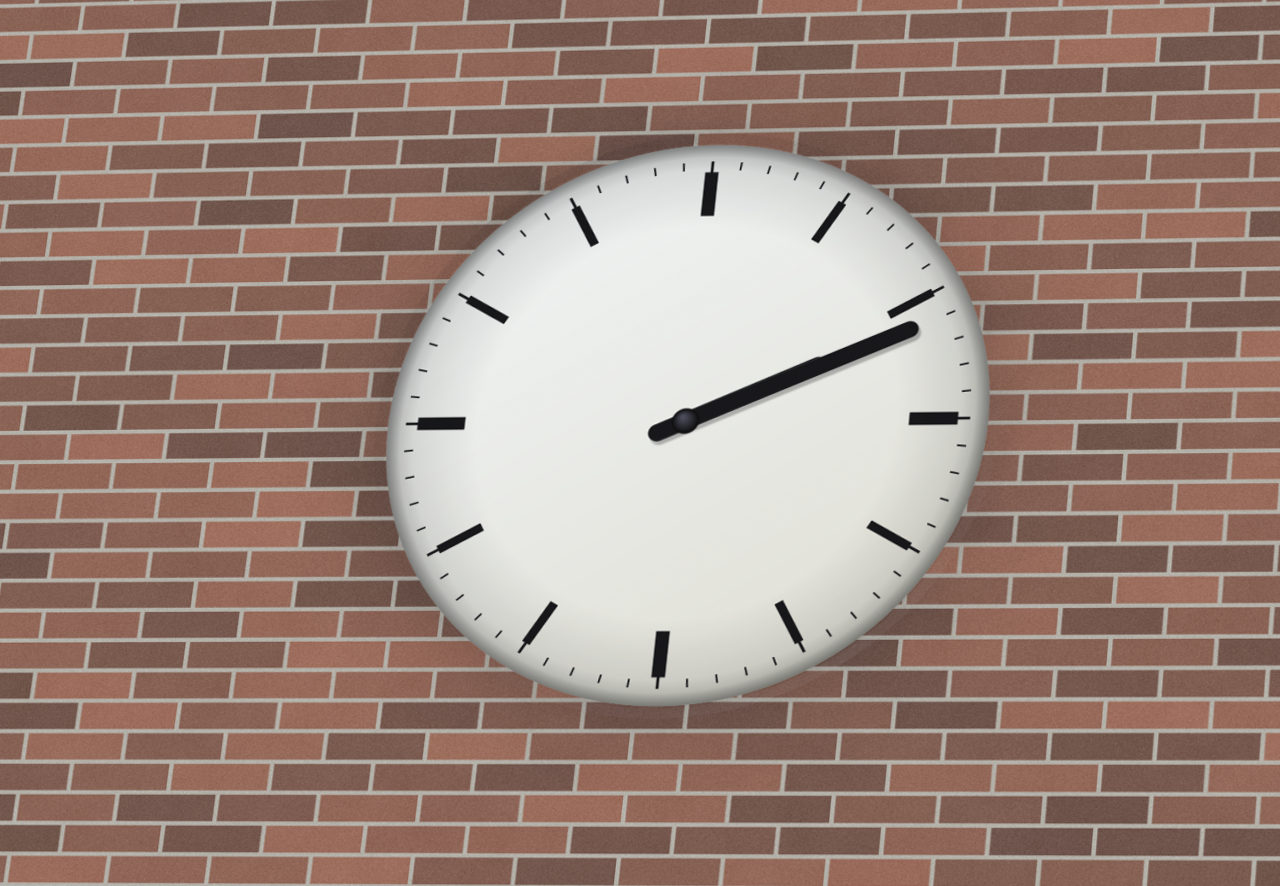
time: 2:11
